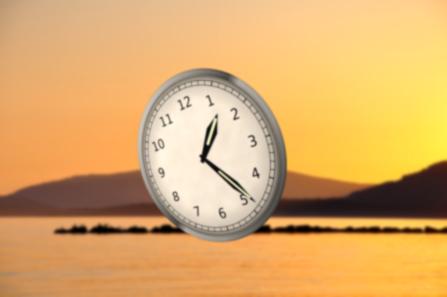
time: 1:24
